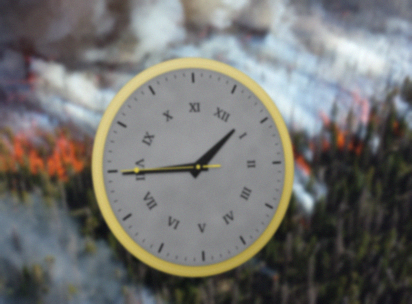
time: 12:39:40
